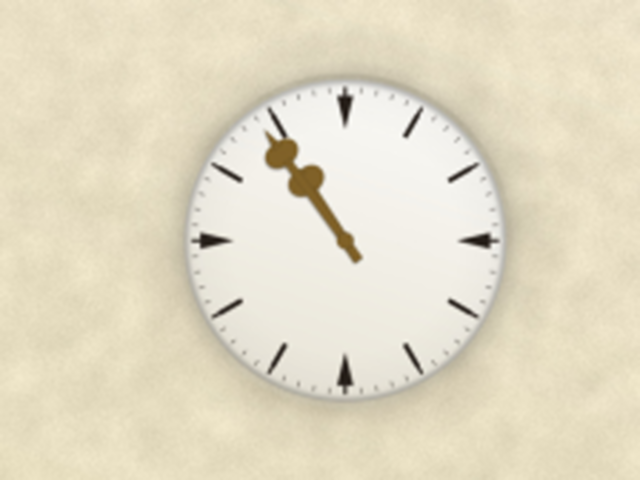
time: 10:54
